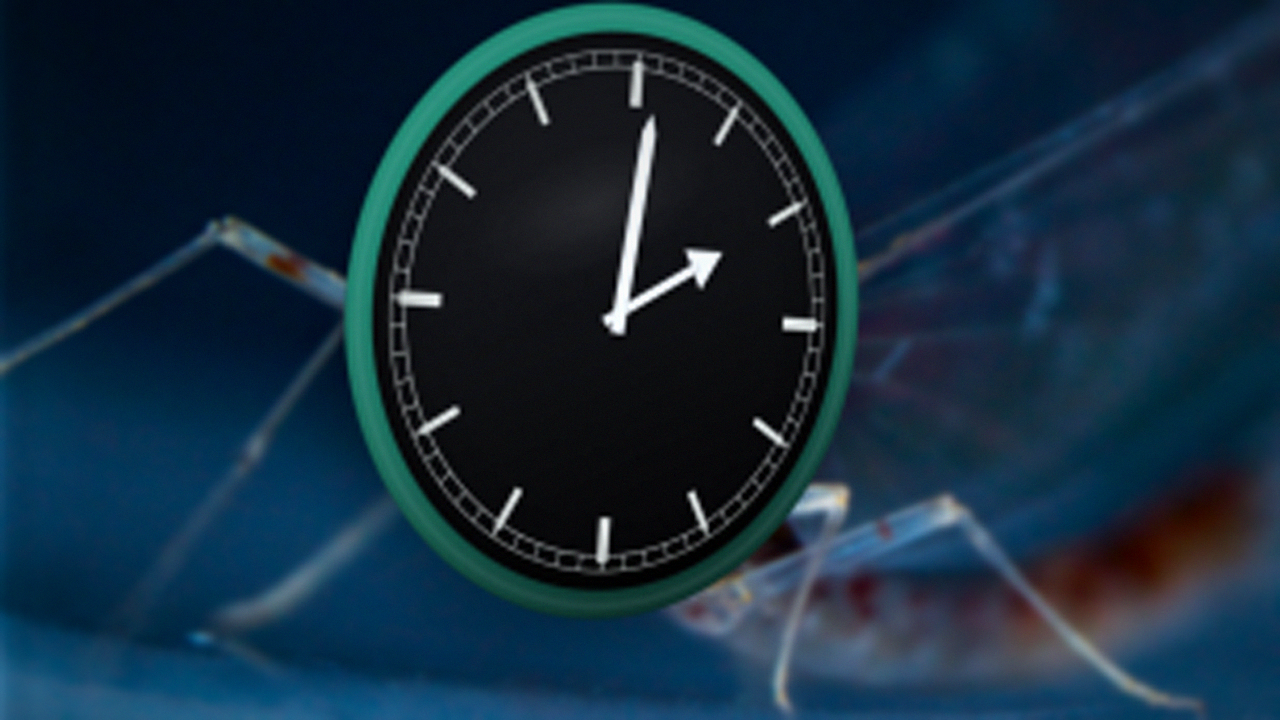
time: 2:01
